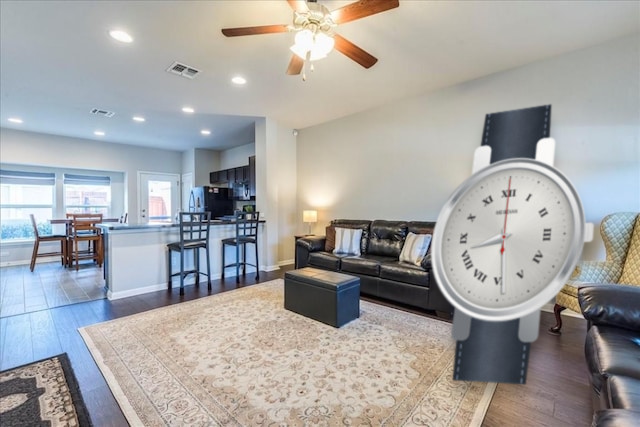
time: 8:29:00
